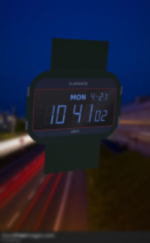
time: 10:41:02
